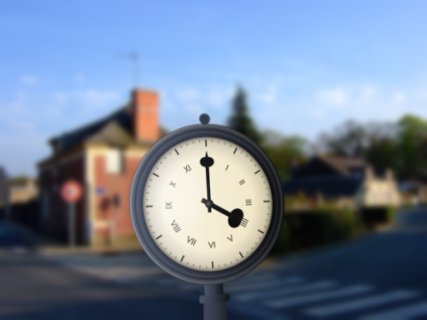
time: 4:00
